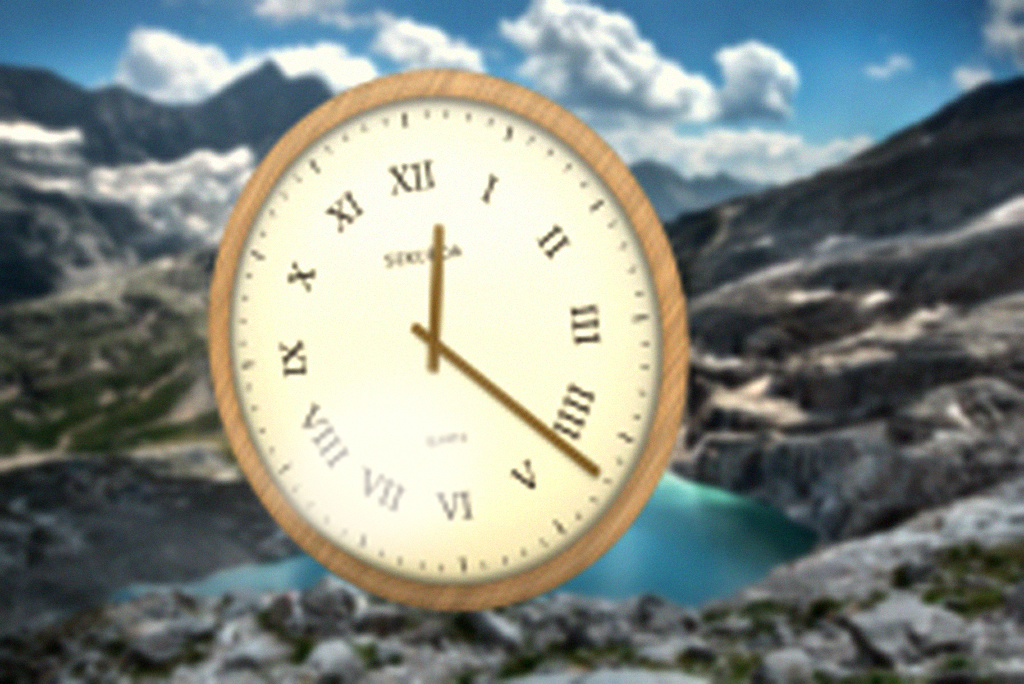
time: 12:22
